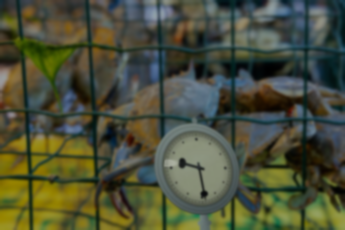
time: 9:29
